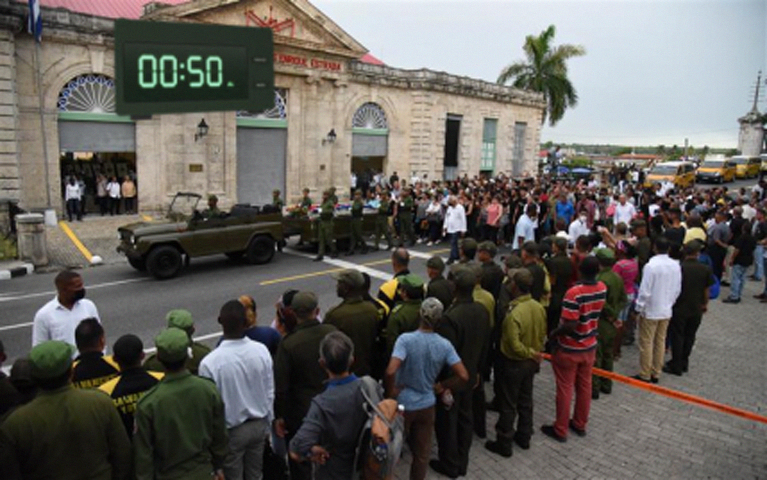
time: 0:50
